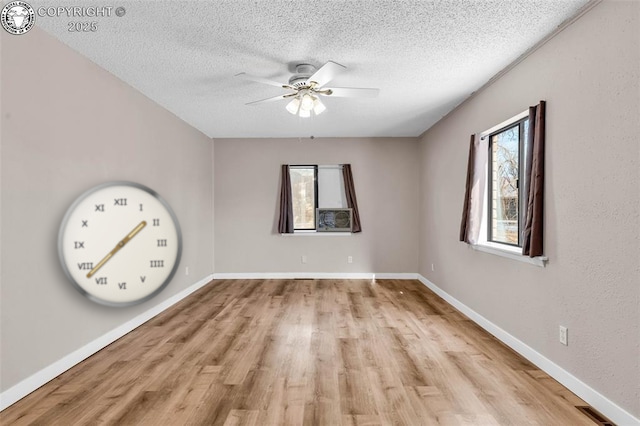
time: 1:38
